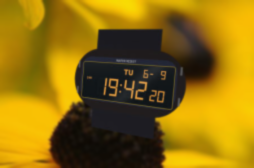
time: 19:42:20
